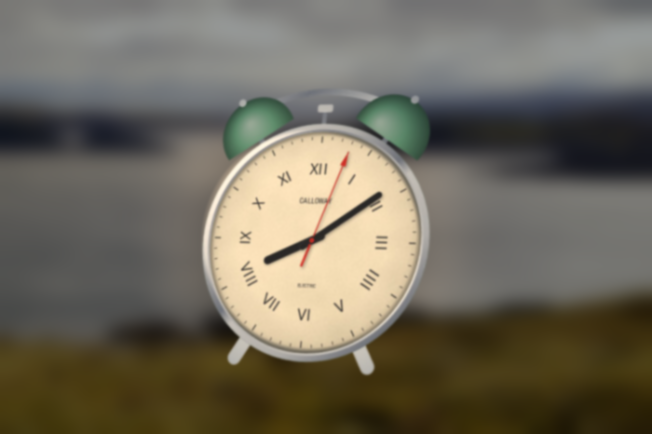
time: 8:09:03
